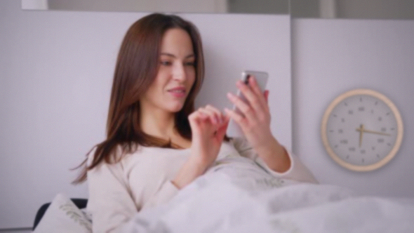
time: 6:17
